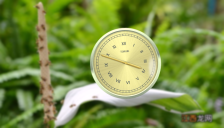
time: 3:49
